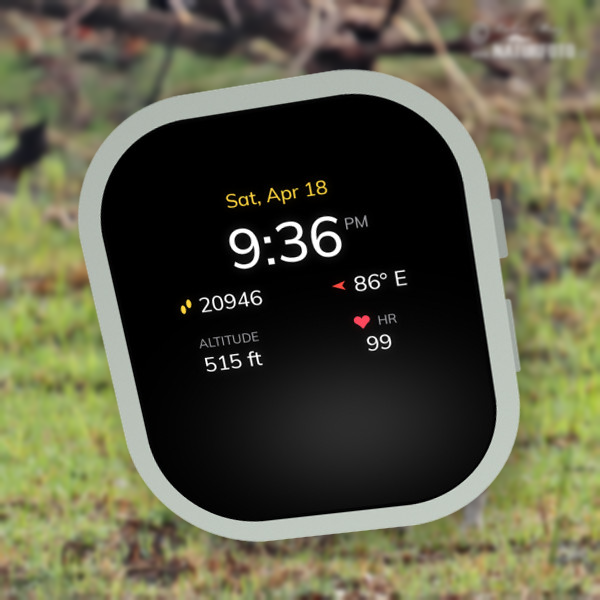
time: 9:36
